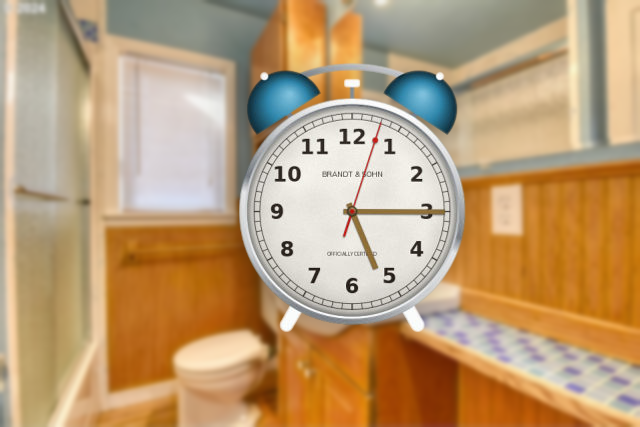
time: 5:15:03
